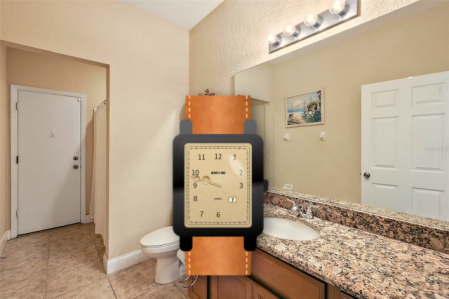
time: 9:48
